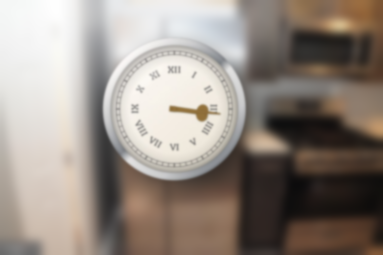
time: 3:16
